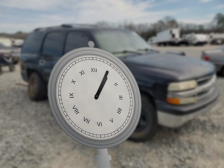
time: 1:05
